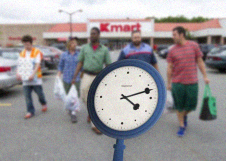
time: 4:12
